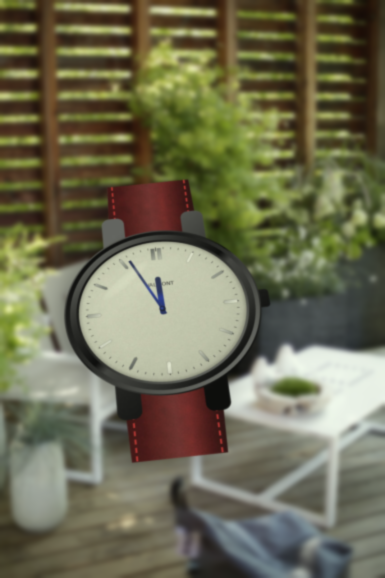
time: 11:56
